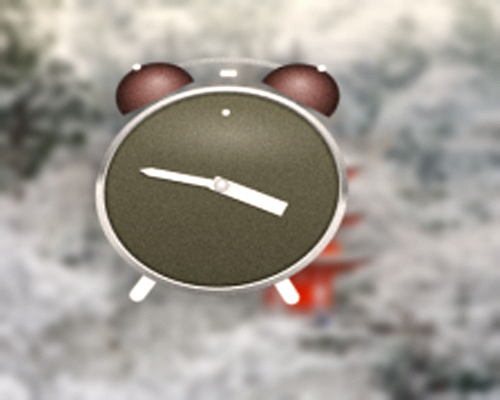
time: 3:47
